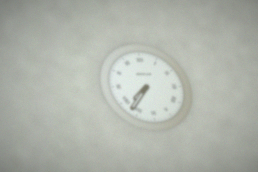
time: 7:37
